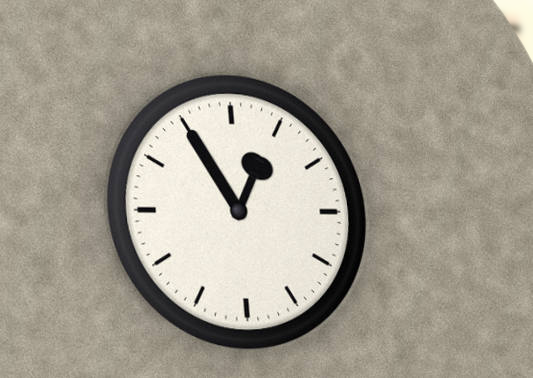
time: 12:55
